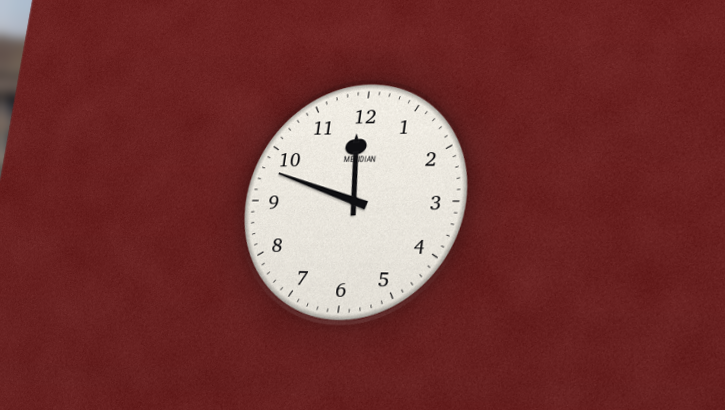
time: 11:48
